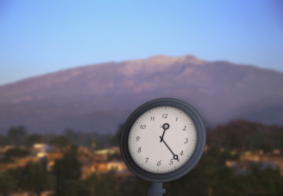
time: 12:23
